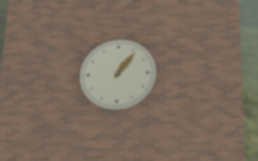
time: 1:06
